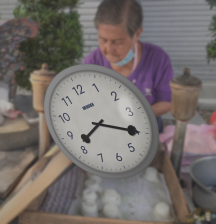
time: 8:20
